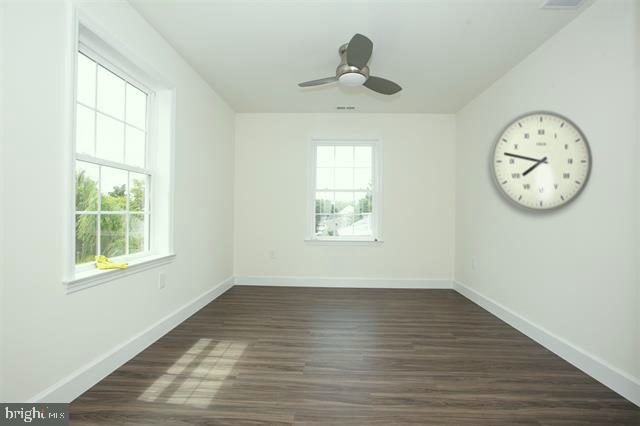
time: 7:47
